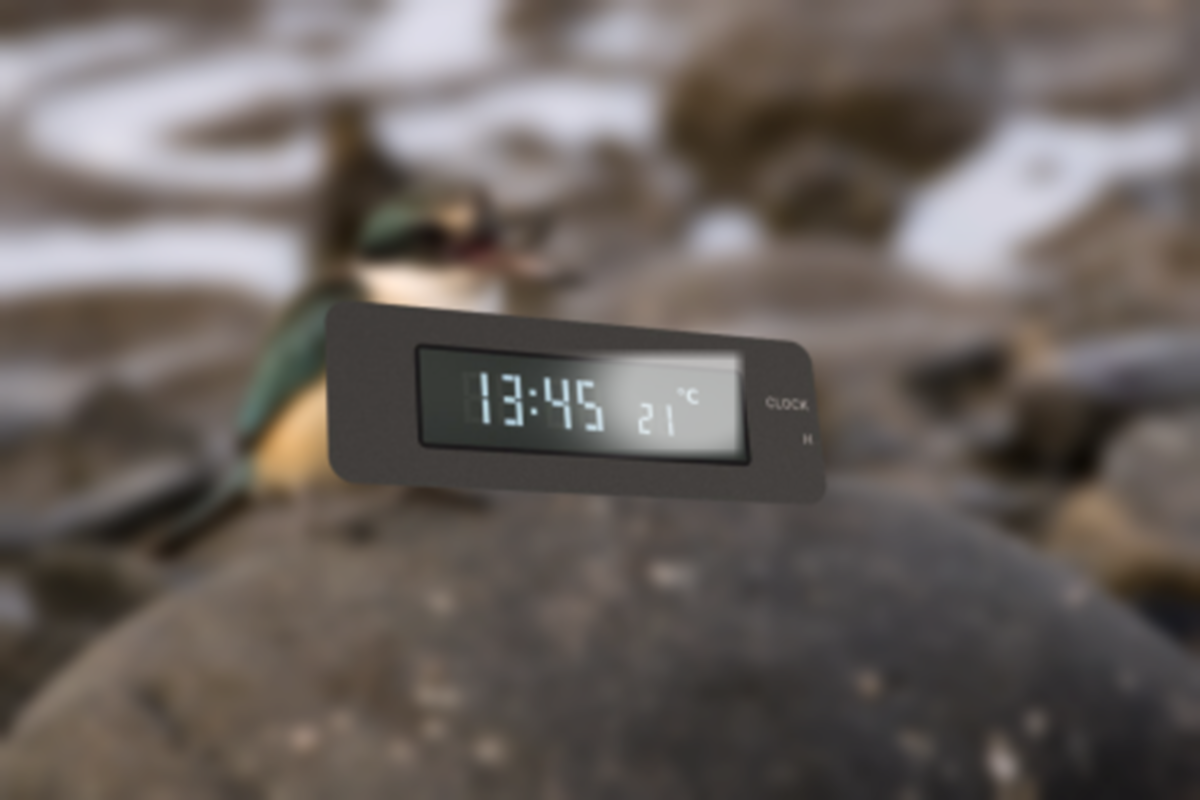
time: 13:45
